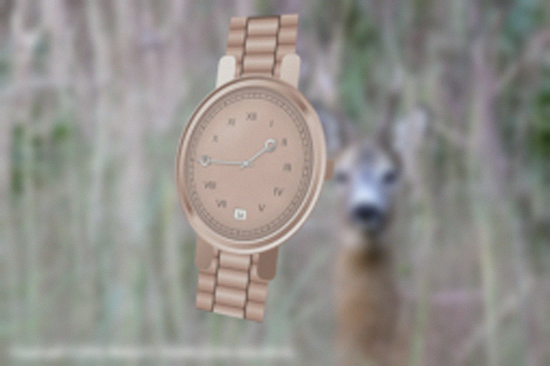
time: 1:45
